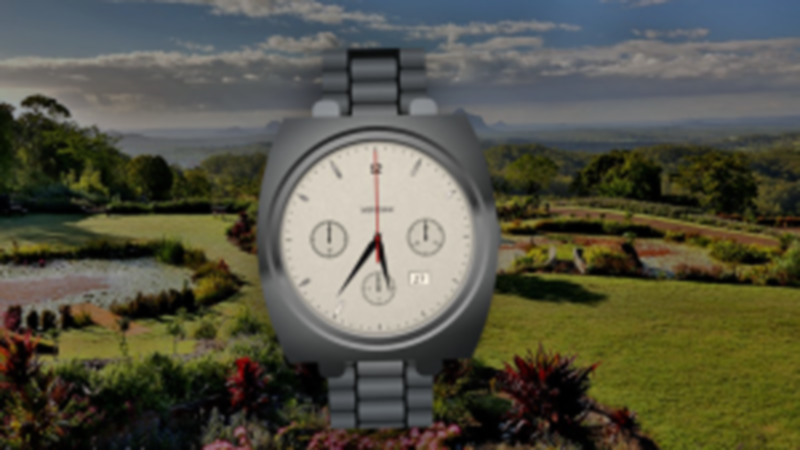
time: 5:36
